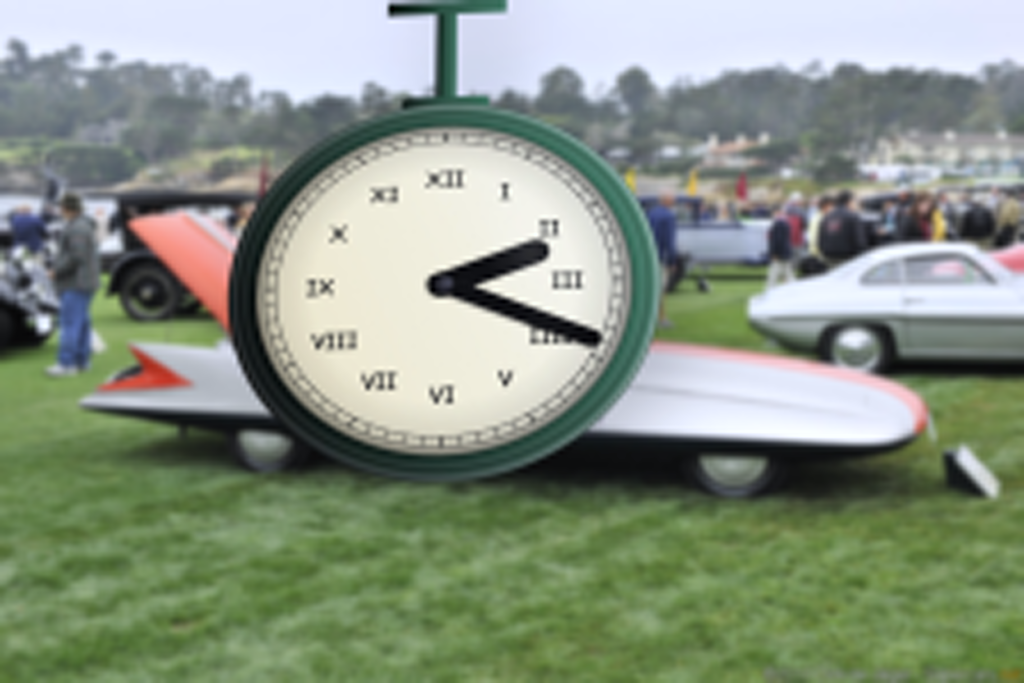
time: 2:19
